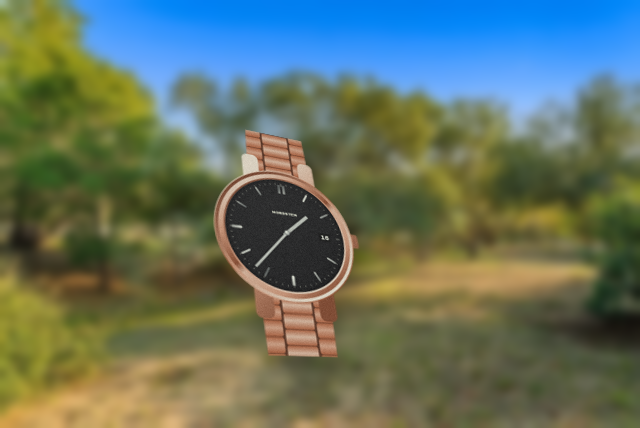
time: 1:37
